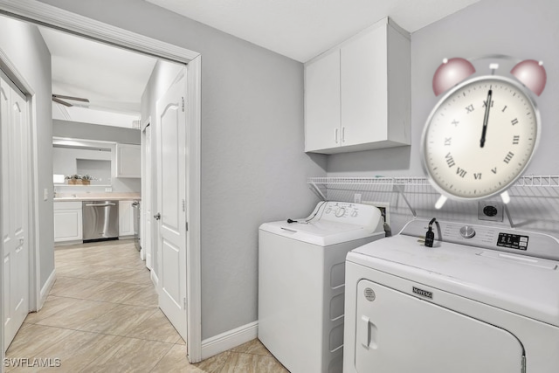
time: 12:00
